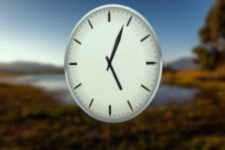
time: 5:04
